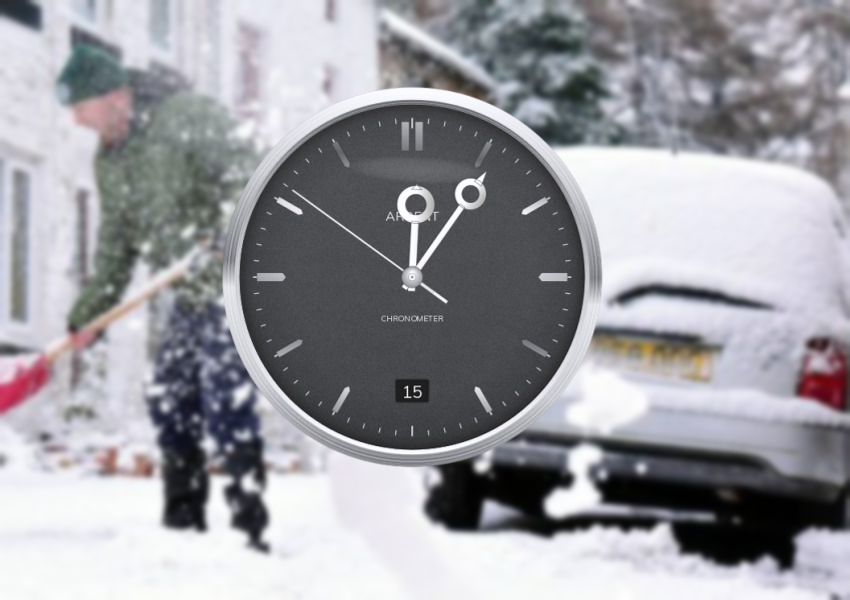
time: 12:05:51
